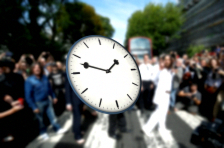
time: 1:48
